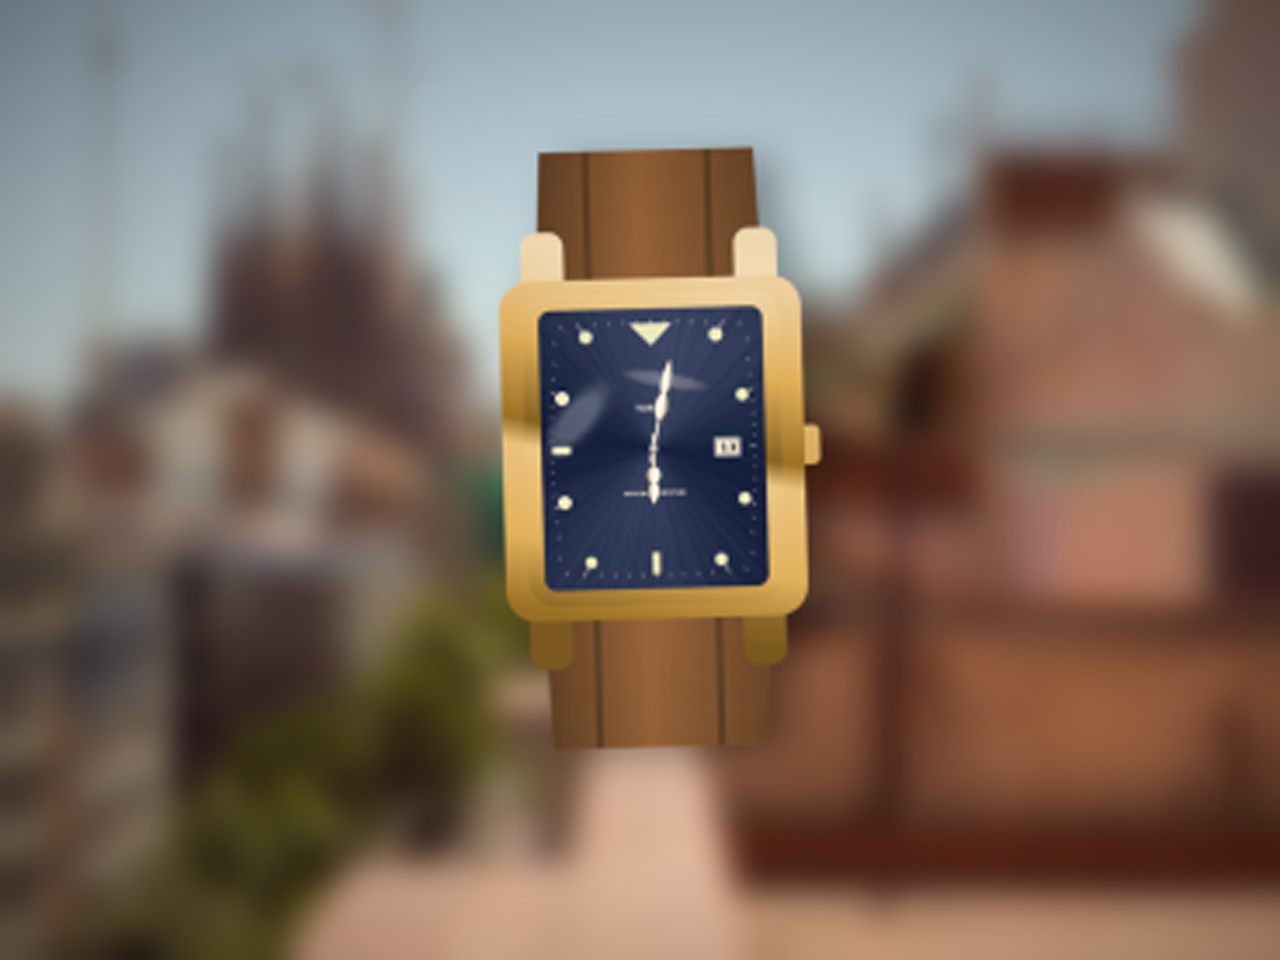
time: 6:02
